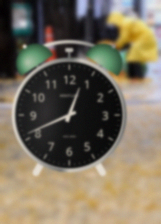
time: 12:41
